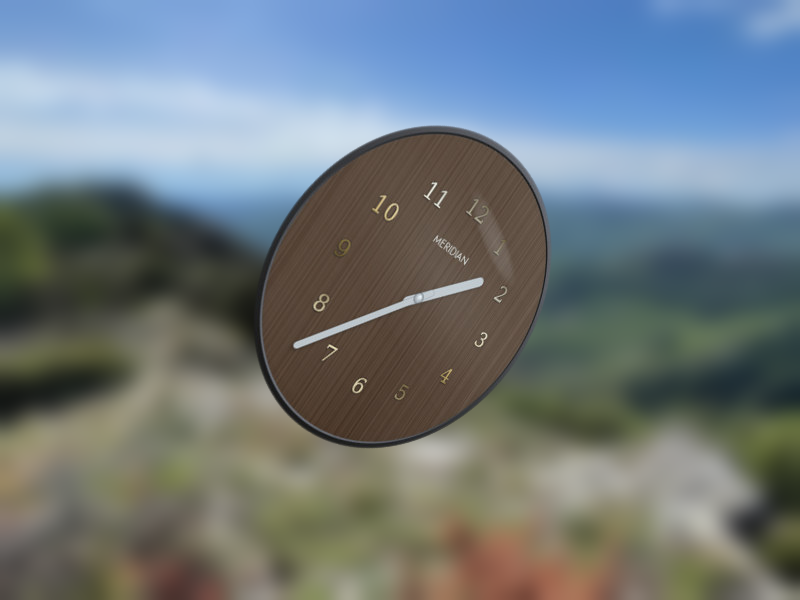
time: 1:37
